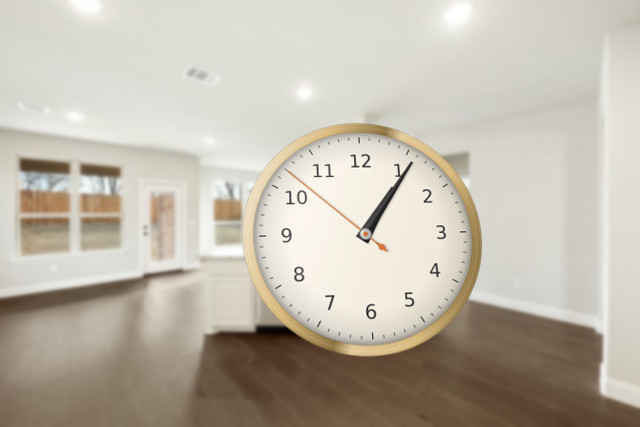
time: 1:05:52
